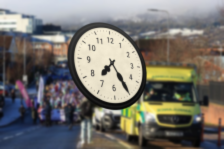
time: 7:25
